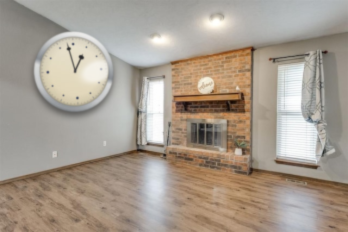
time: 12:58
